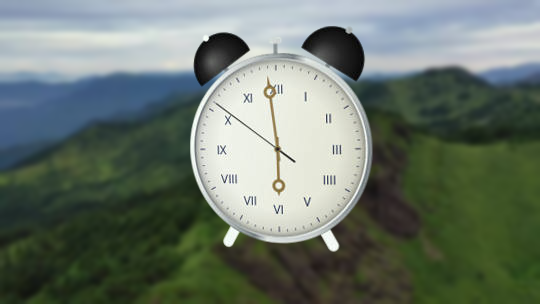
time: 5:58:51
